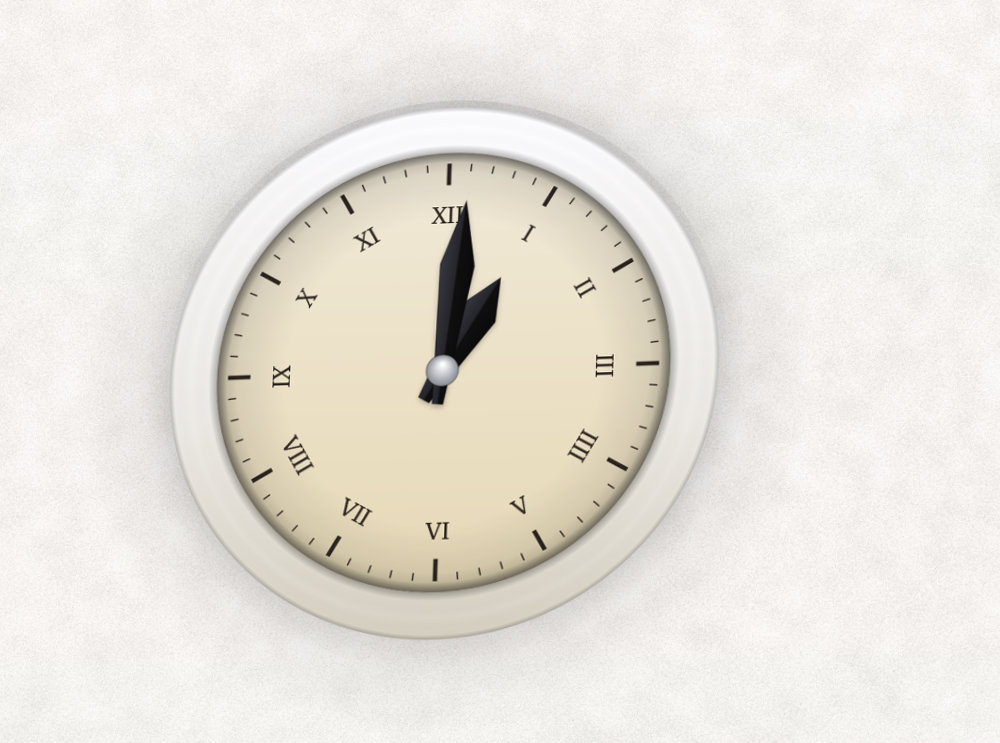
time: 1:01
